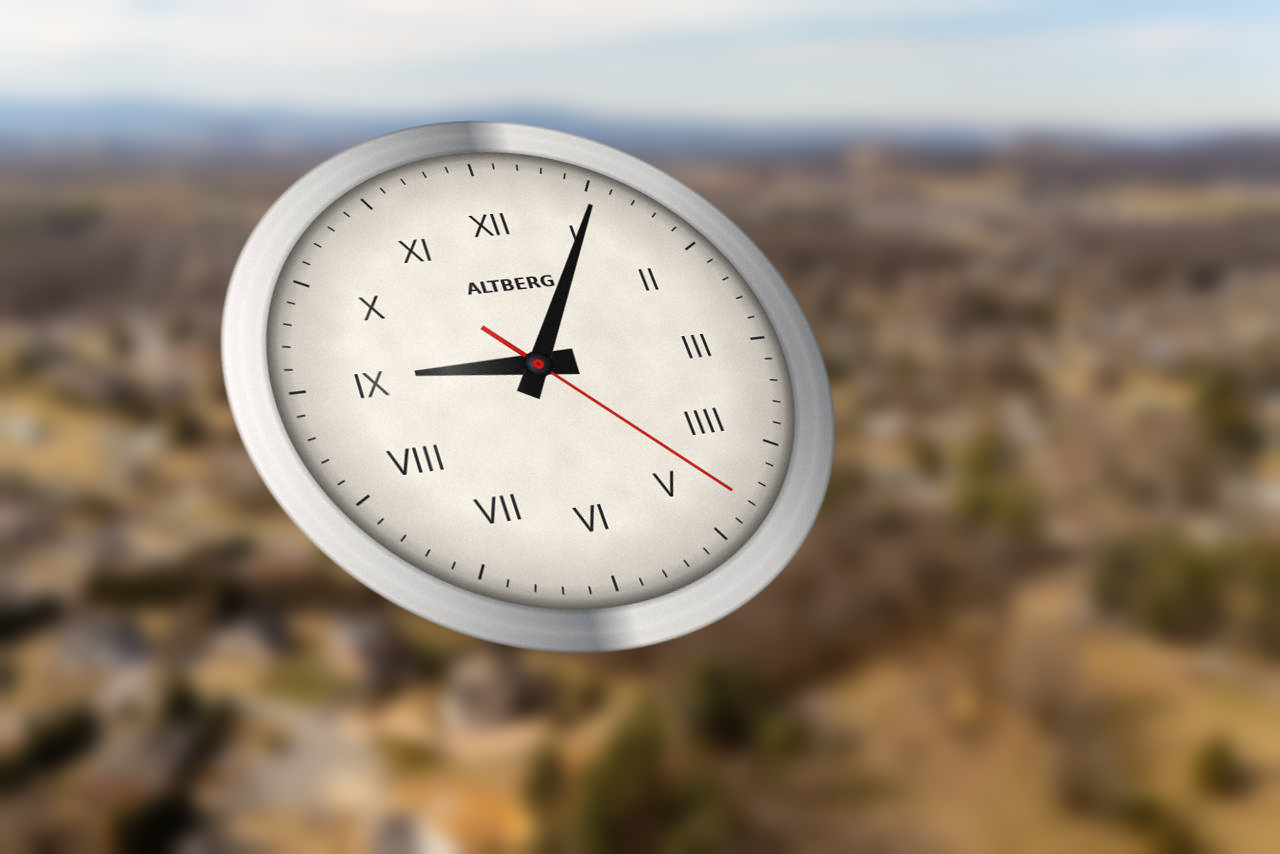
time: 9:05:23
